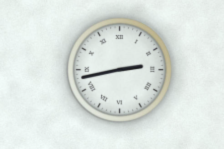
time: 2:43
